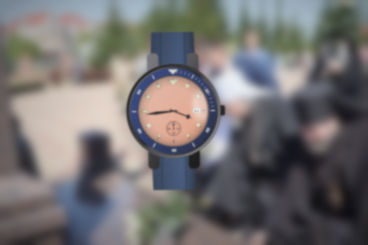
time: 3:44
